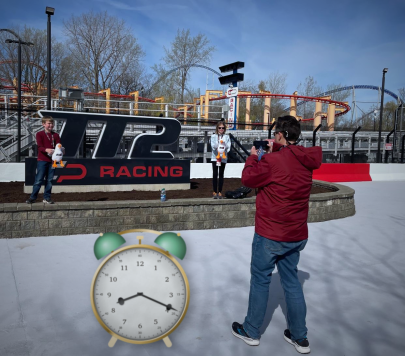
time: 8:19
